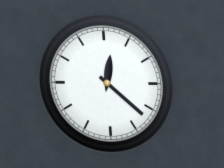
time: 12:22
